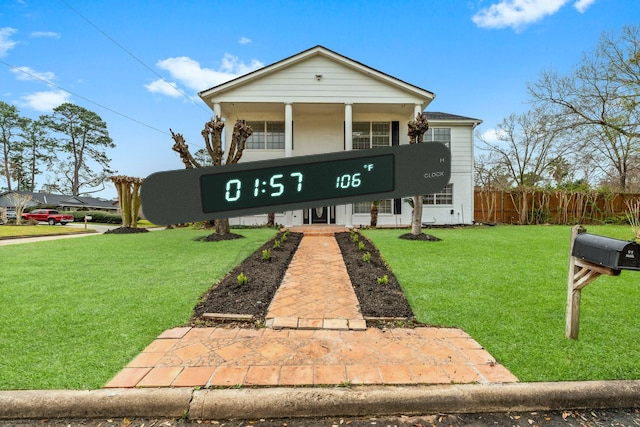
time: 1:57
